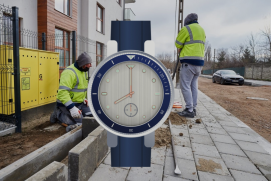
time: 8:00
